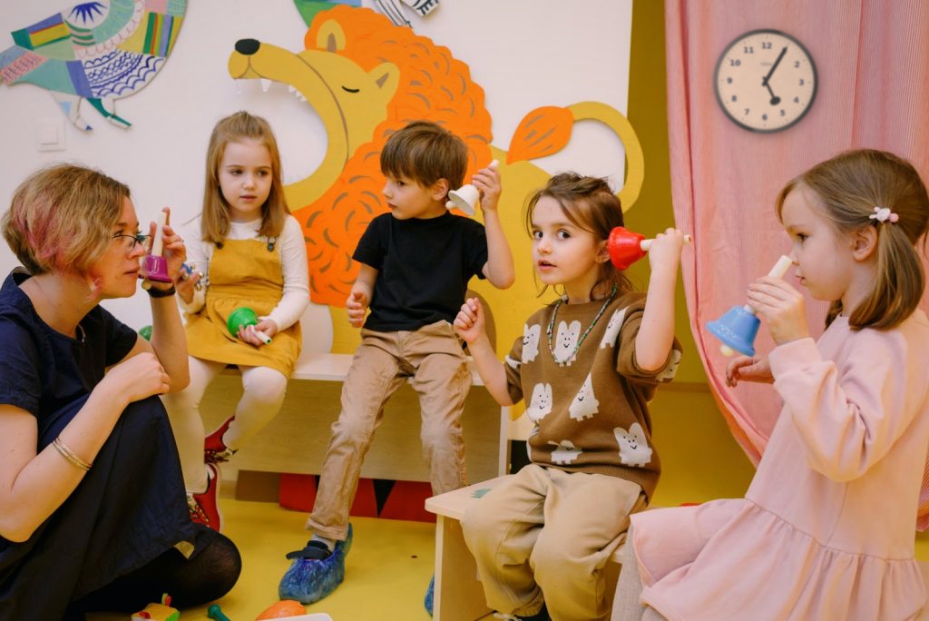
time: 5:05
